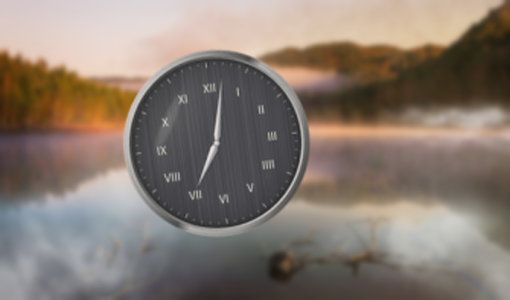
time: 7:02
